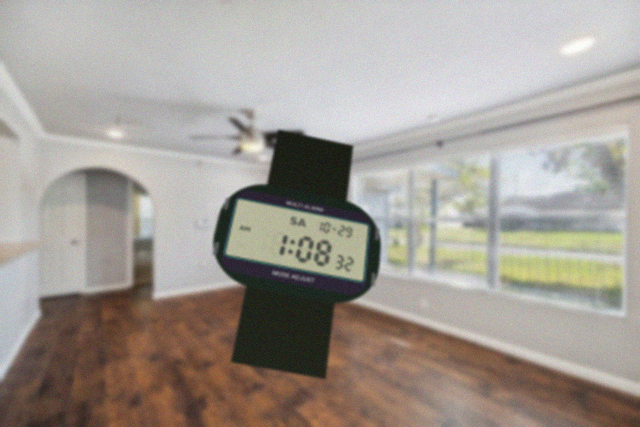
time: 1:08:32
